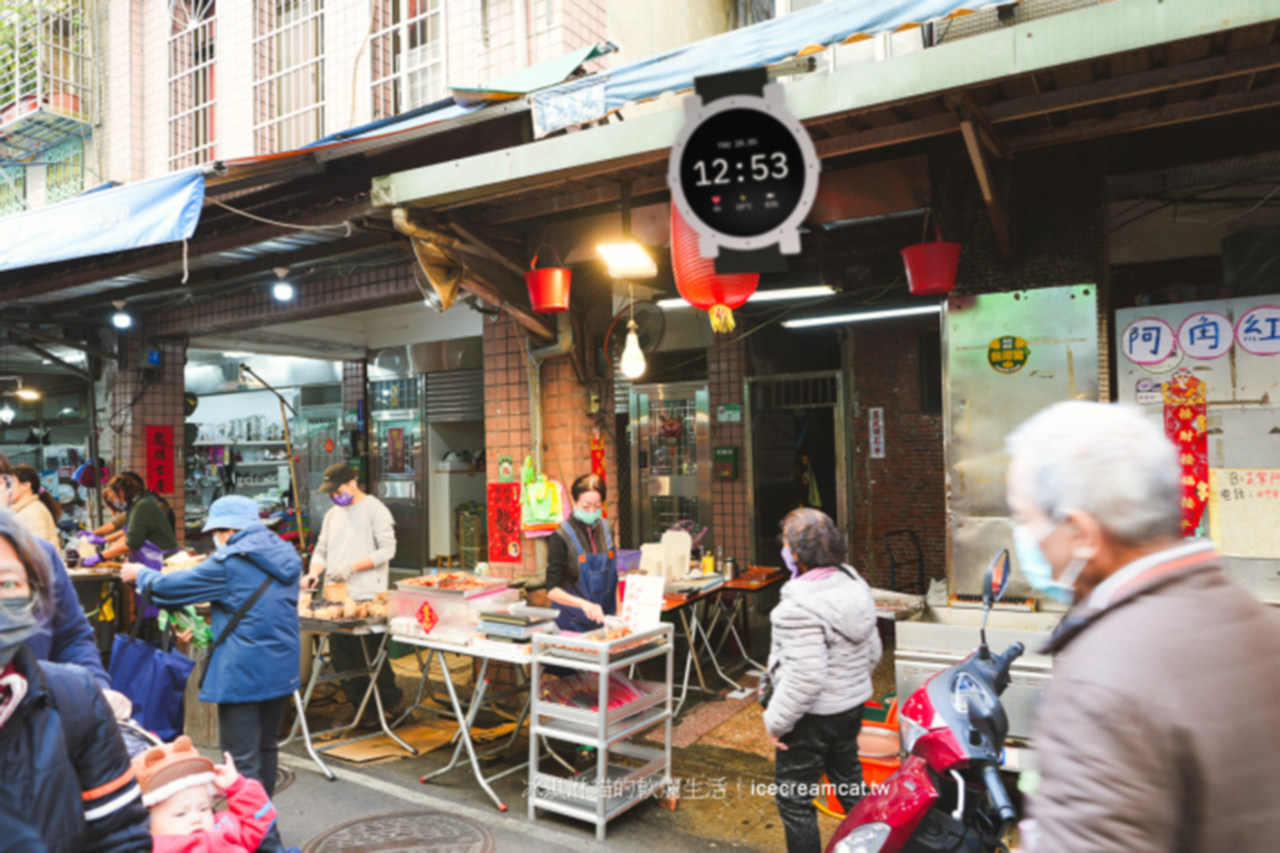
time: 12:53
